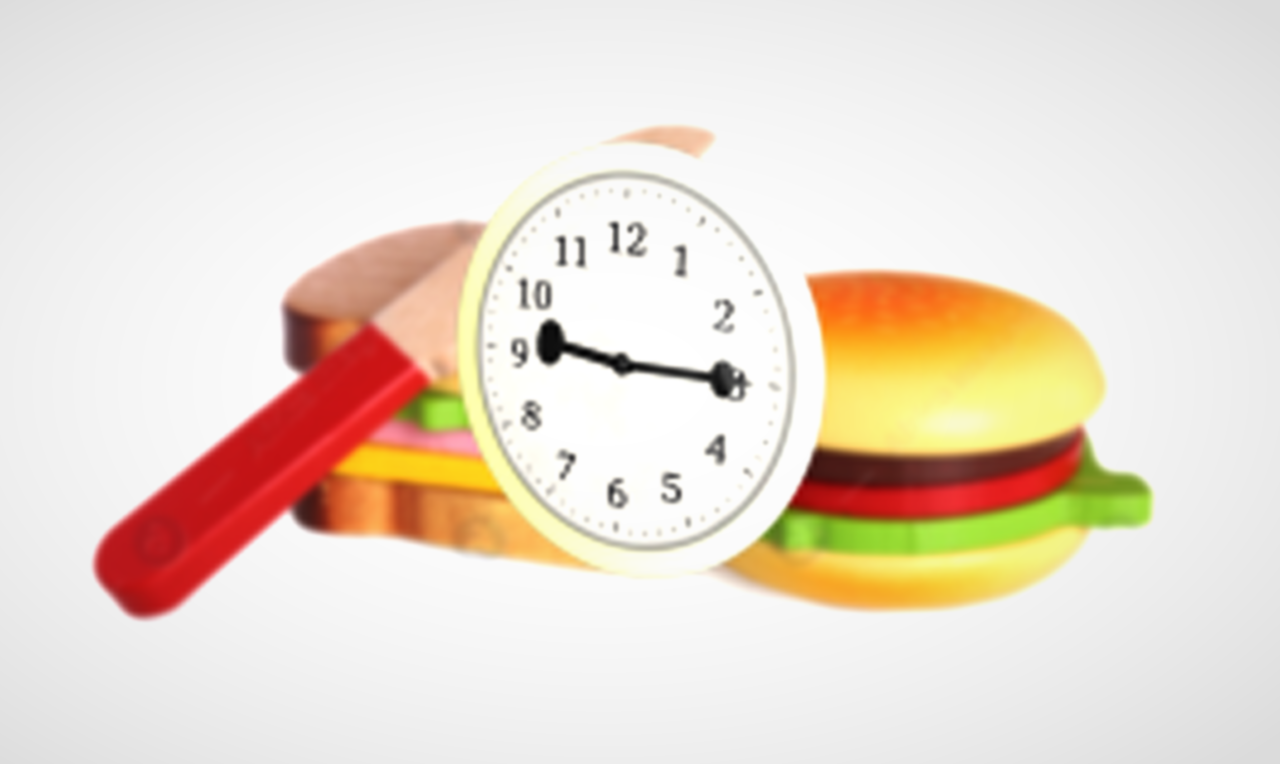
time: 9:15
